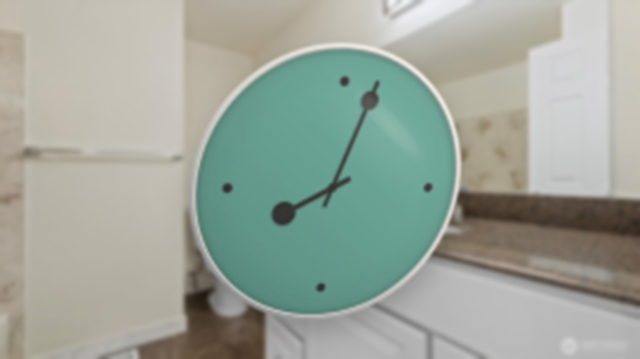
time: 8:03
